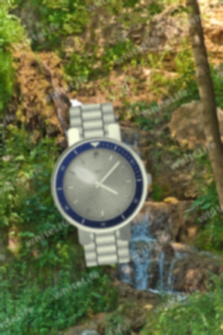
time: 4:08
